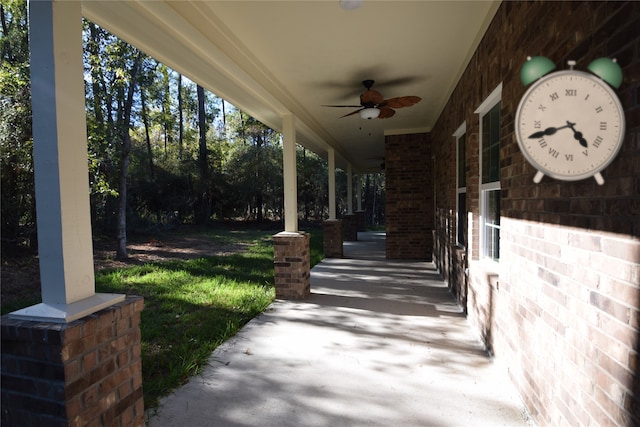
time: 4:42
